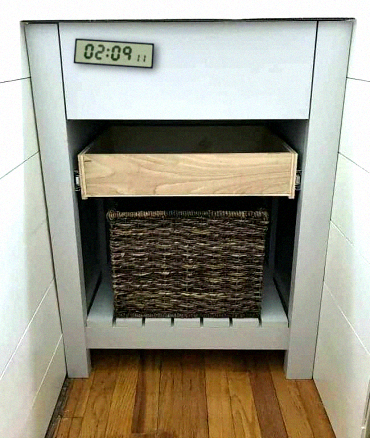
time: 2:09:11
